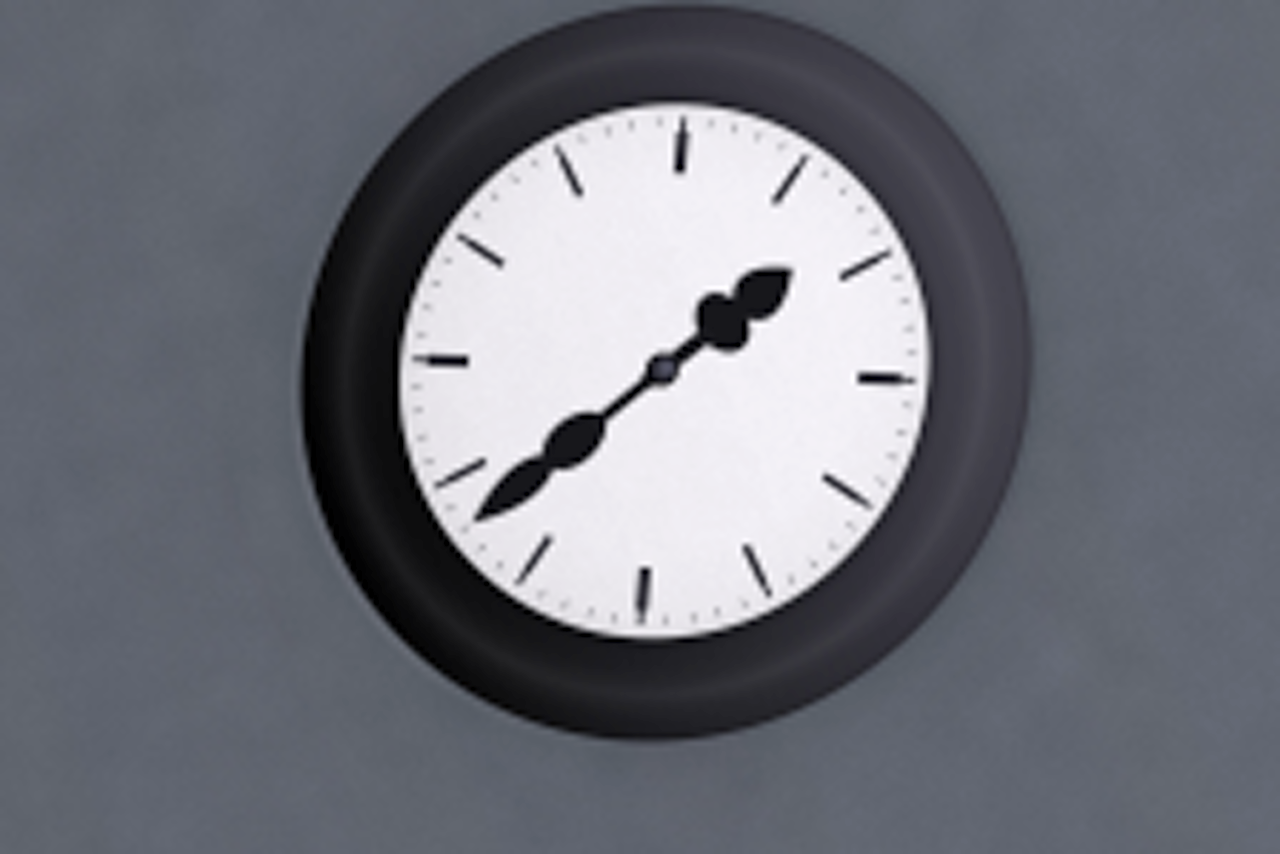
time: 1:38
